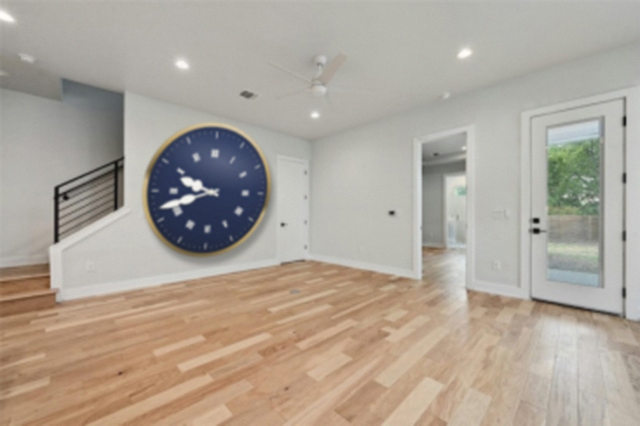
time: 9:42
